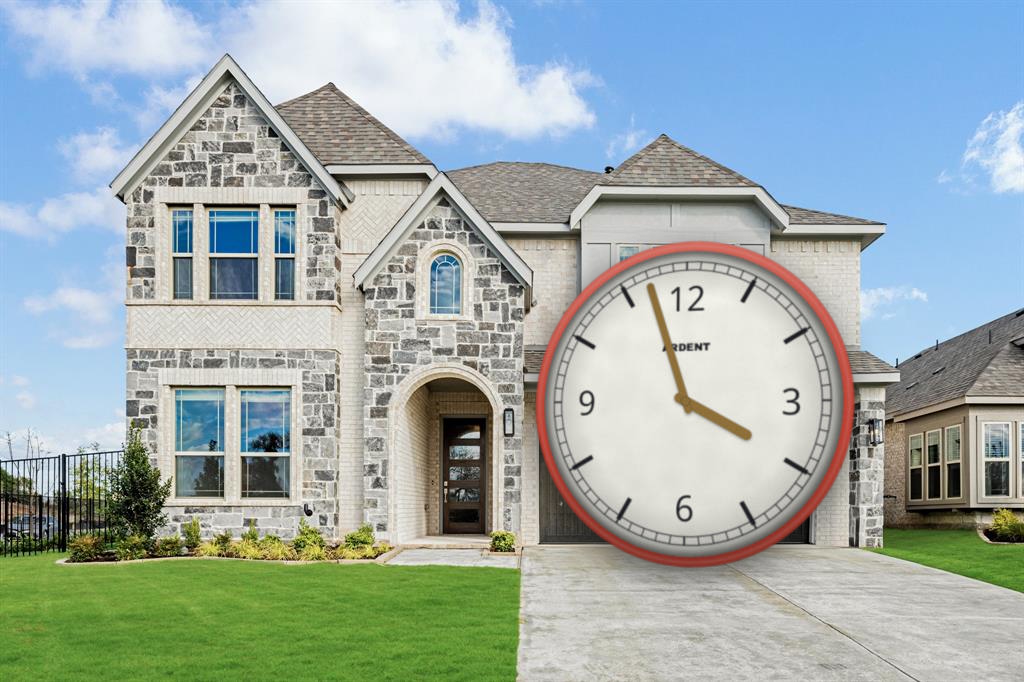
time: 3:57
